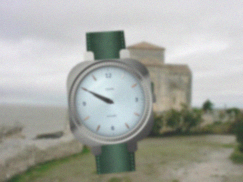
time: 9:50
